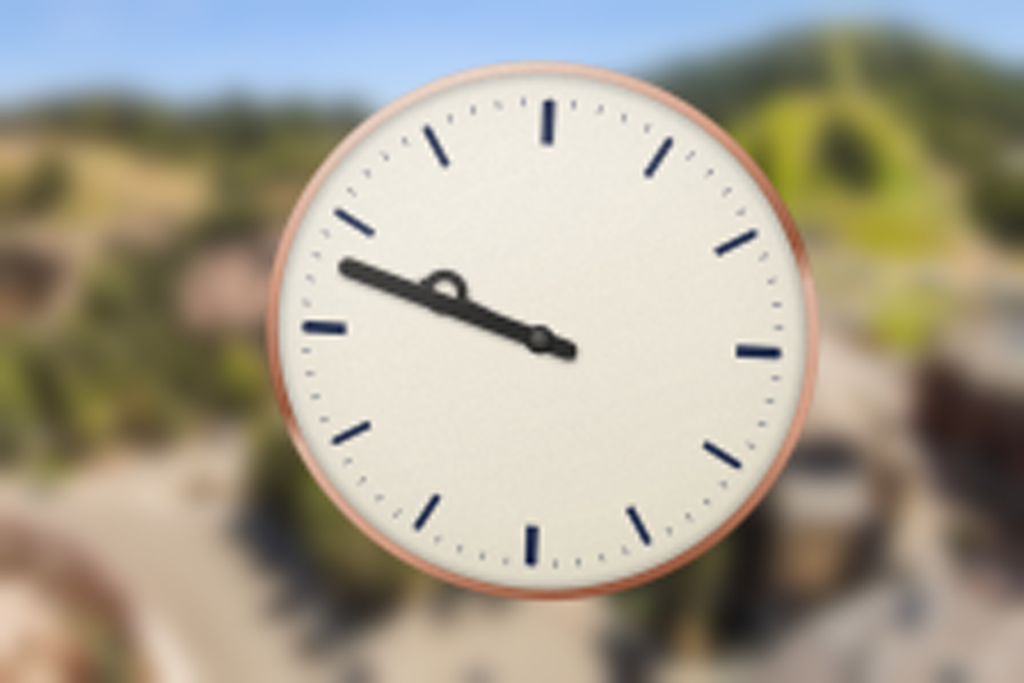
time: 9:48
